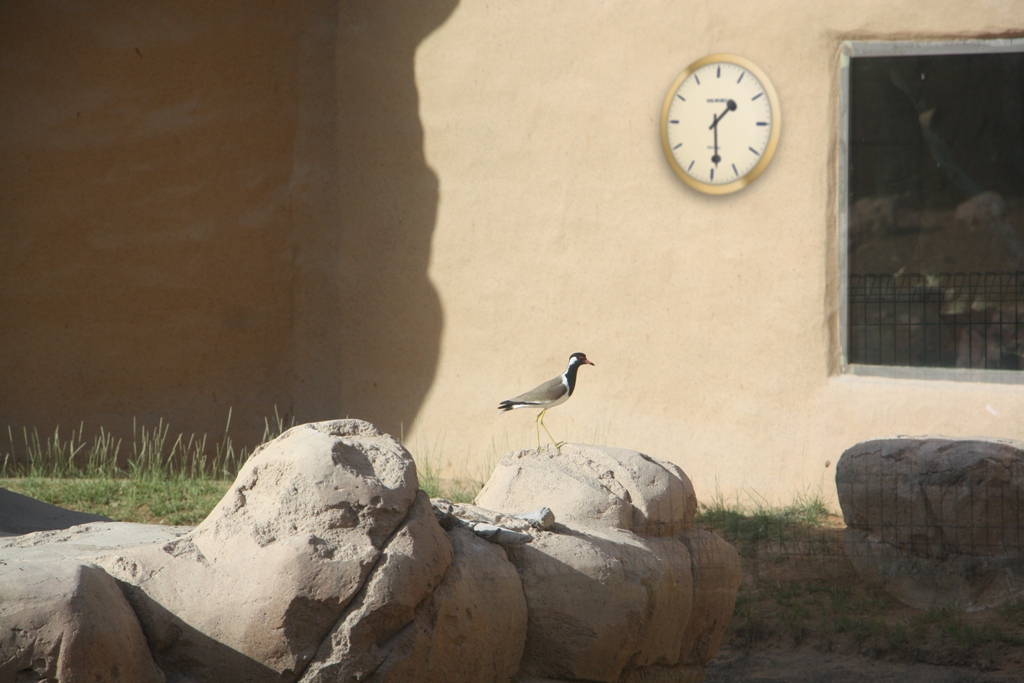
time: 1:29
